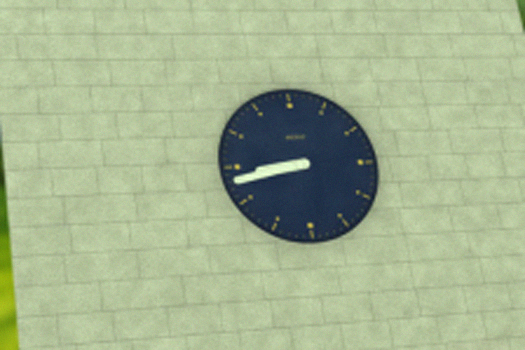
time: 8:43
